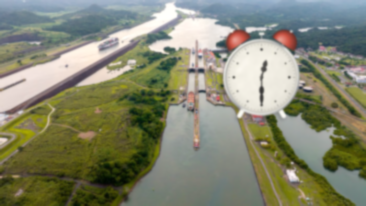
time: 12:30
